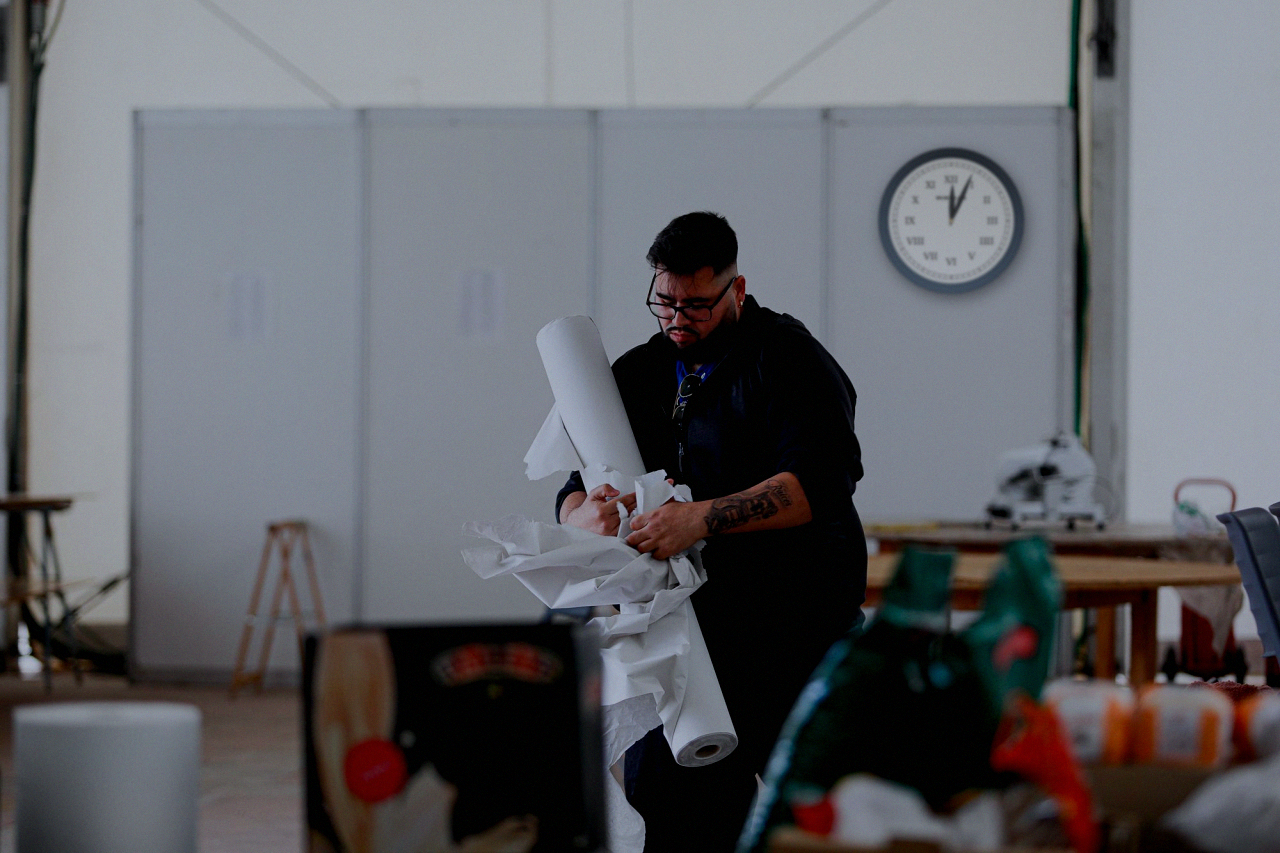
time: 12:04
